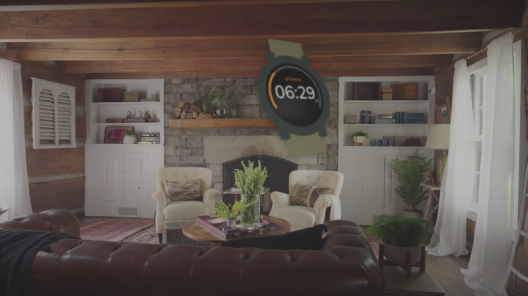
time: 6:29
